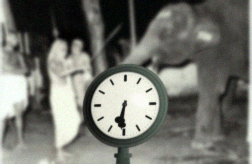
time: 6:31
